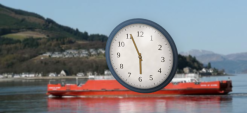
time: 5:56
